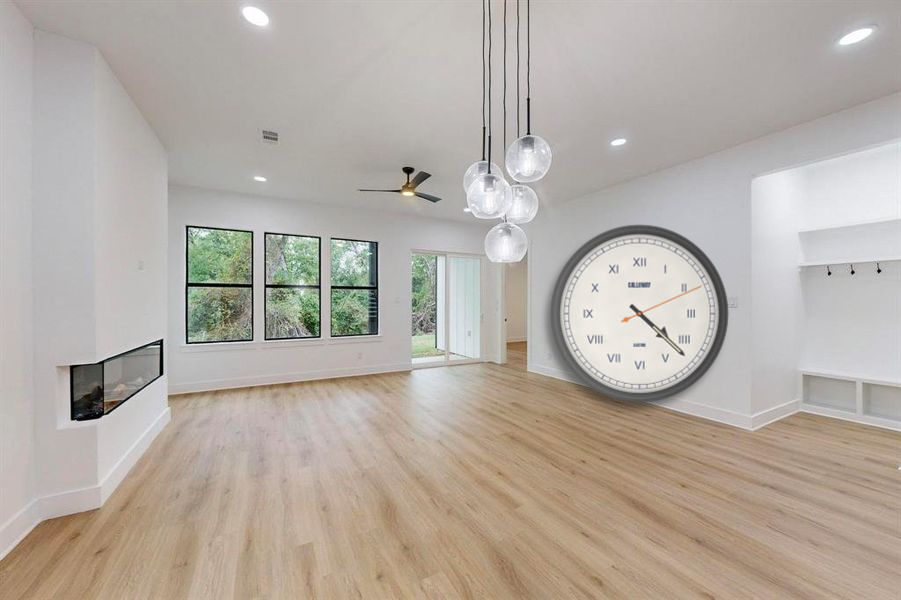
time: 4:22:11
